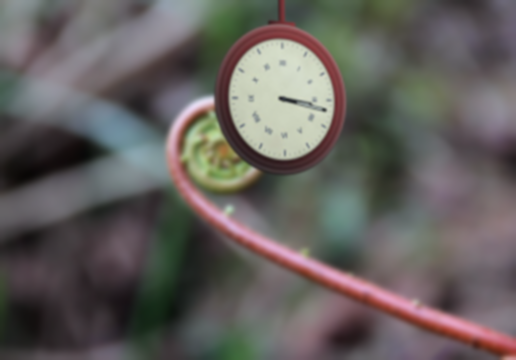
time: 3:17
